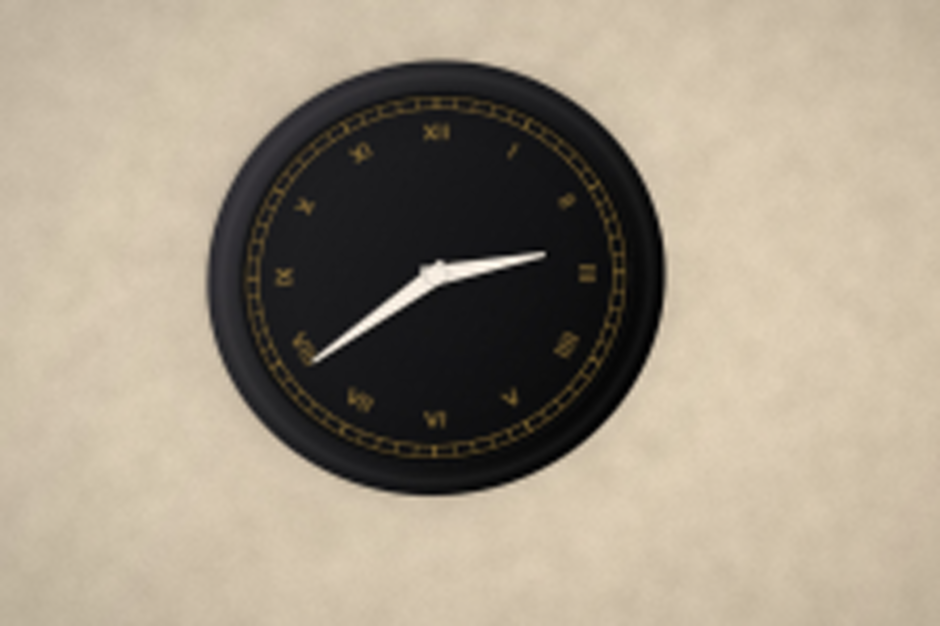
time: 2:39
